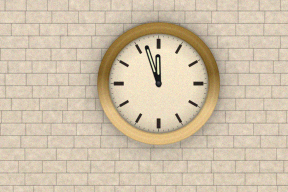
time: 11:57
